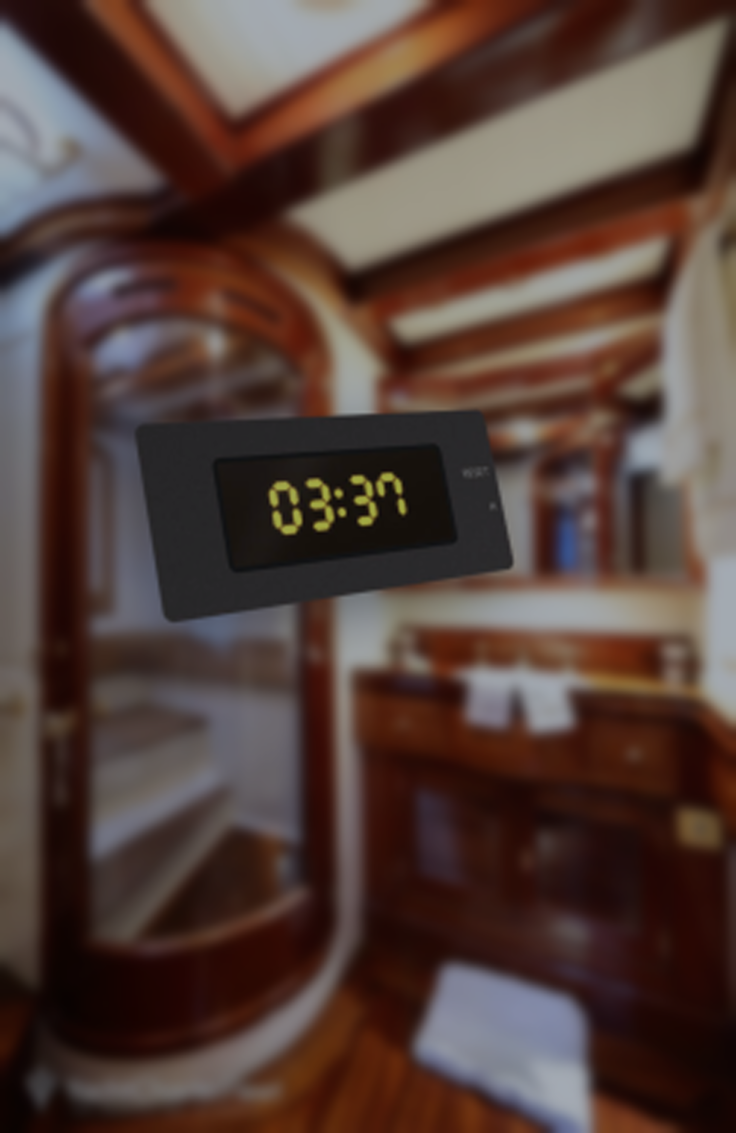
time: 3:37
